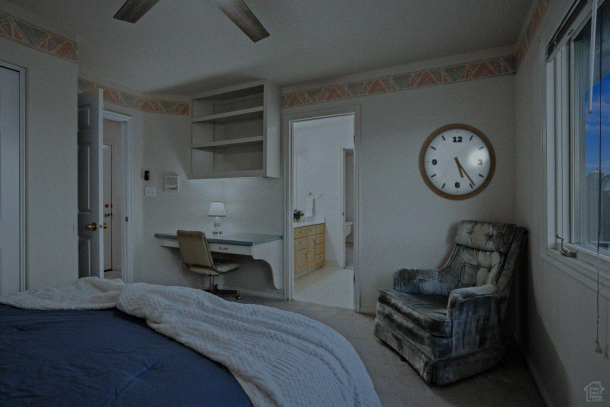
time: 5:24
